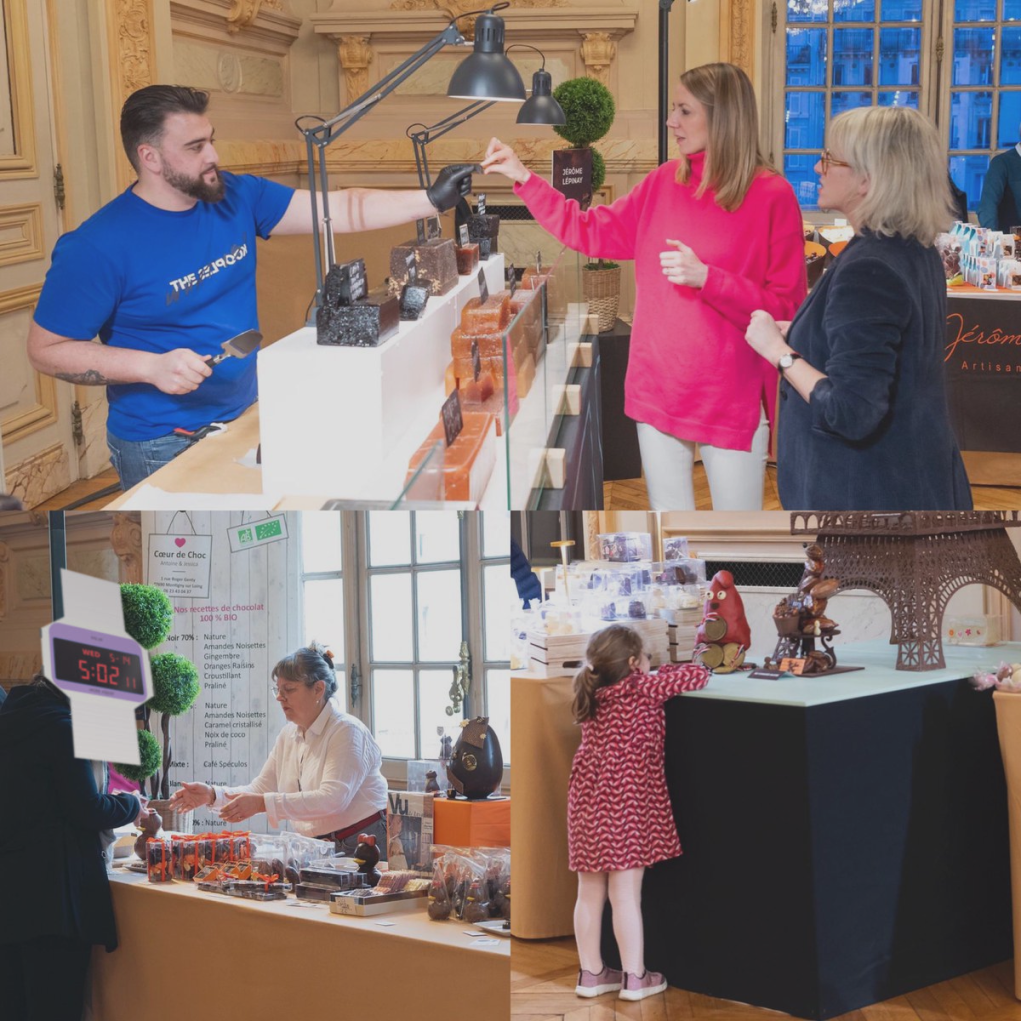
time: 5:02
